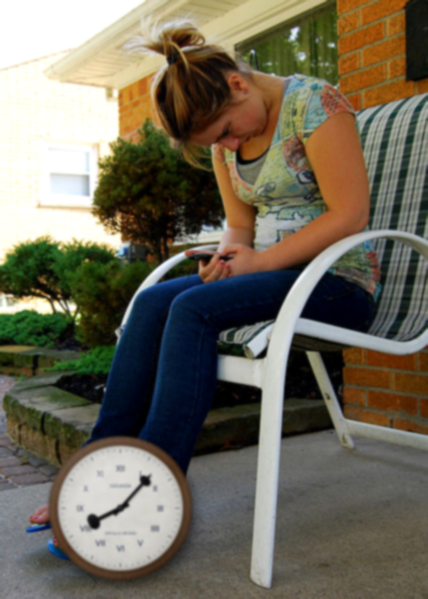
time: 8:07
